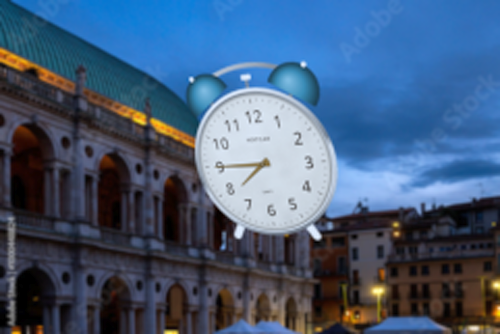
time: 7:45
